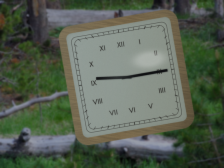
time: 9:15
